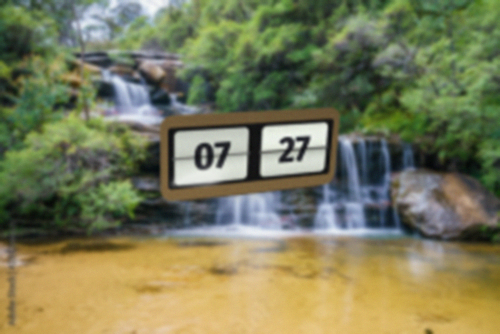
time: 7:27
